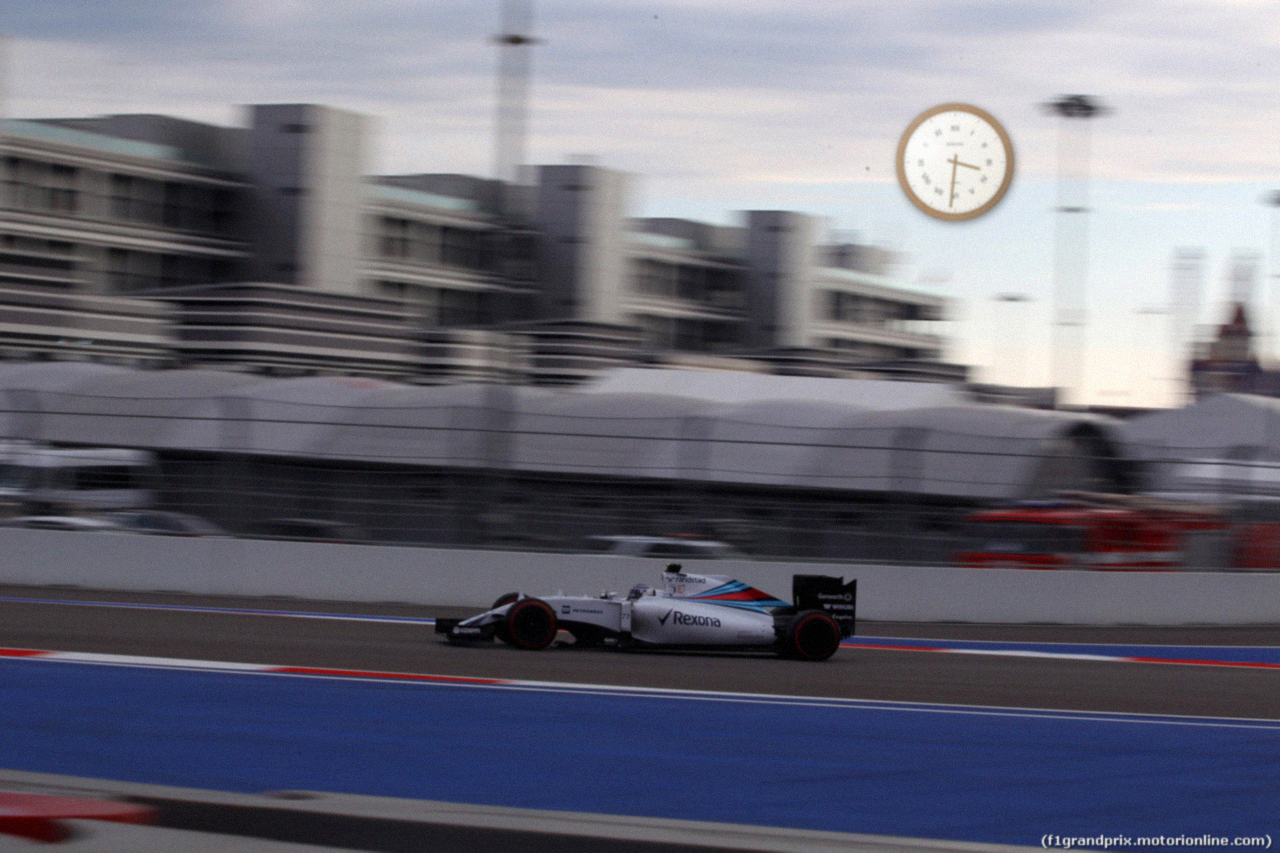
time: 3:31
